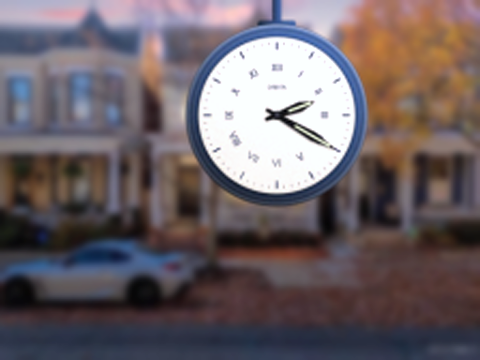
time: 2:20
